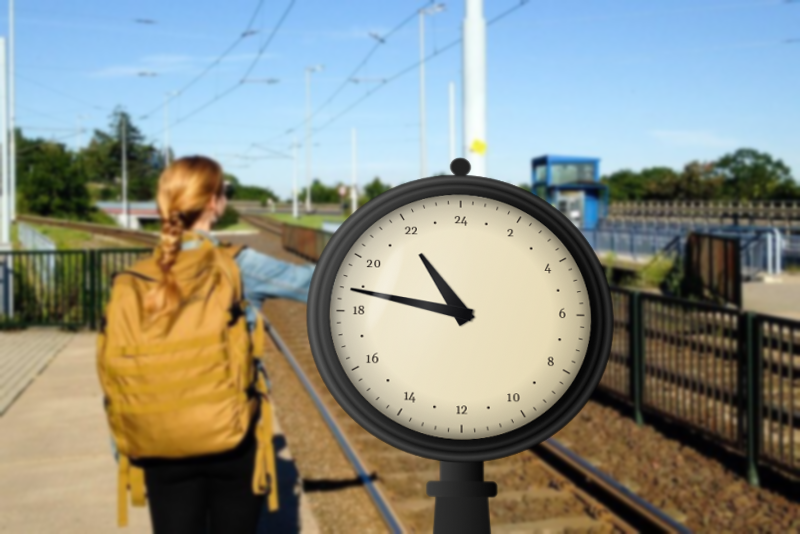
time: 21:47
